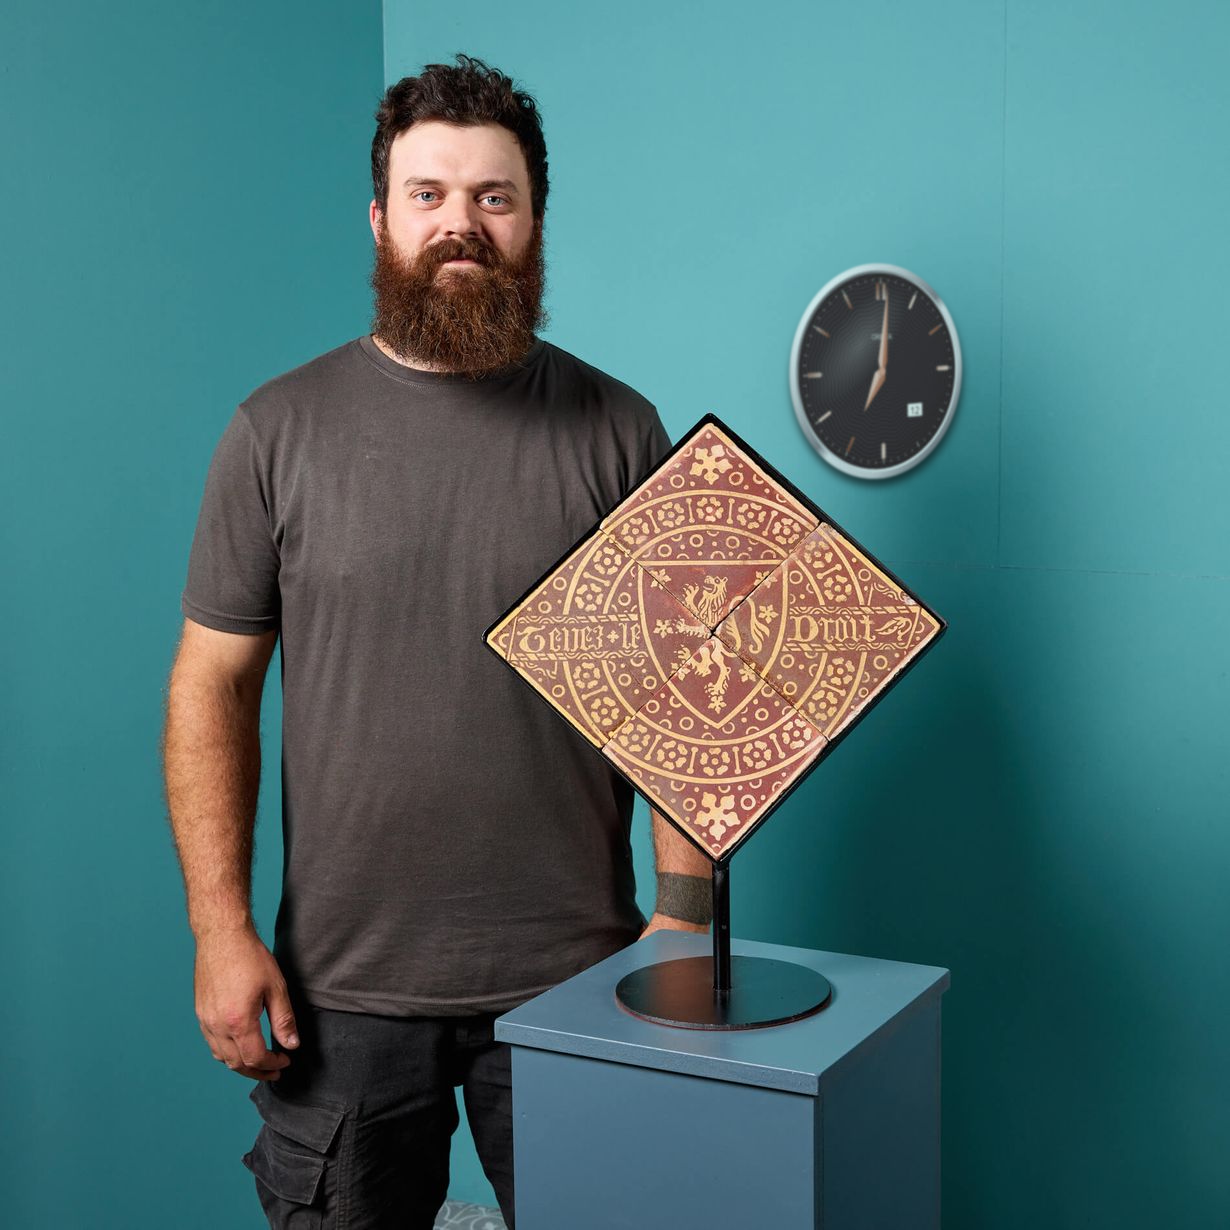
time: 7:01
